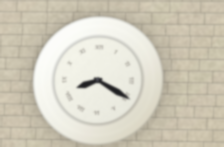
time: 8:20
